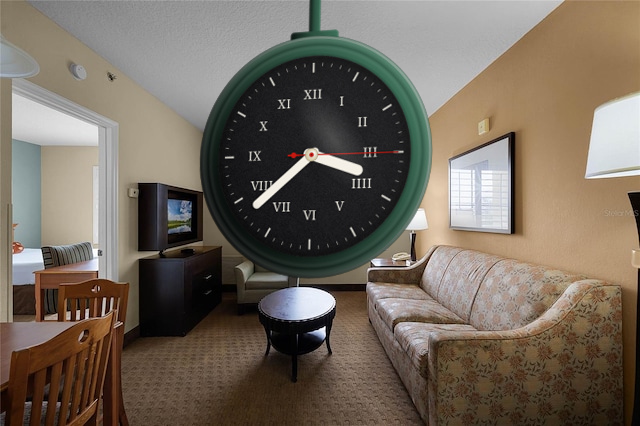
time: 3:38:15
